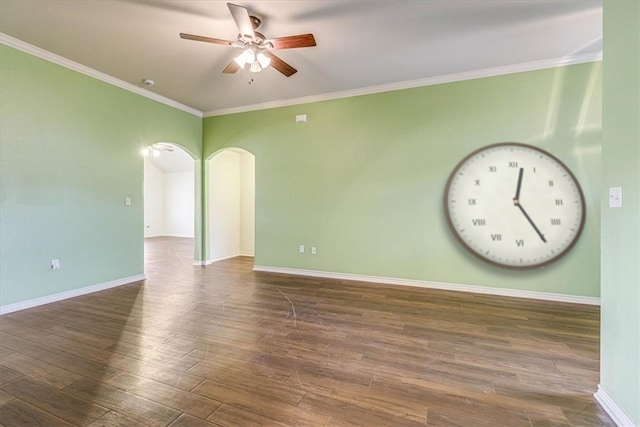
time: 12:25
